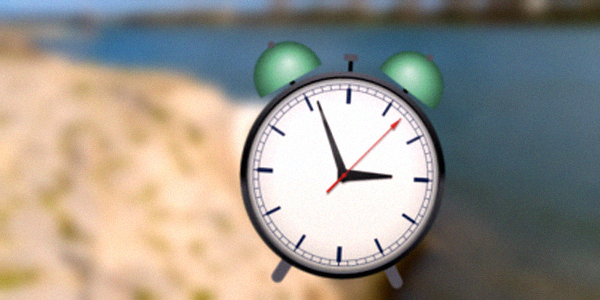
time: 2:56:07
